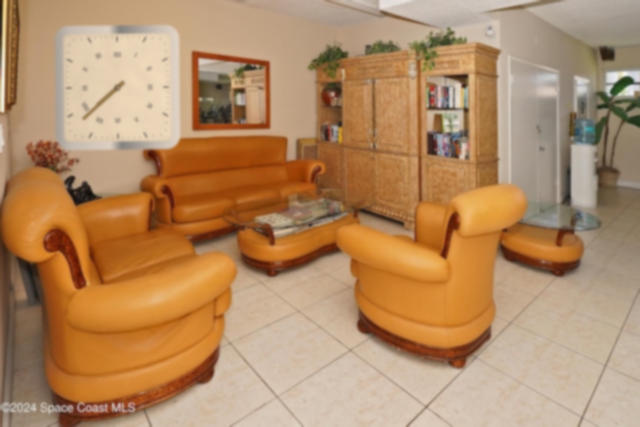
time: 7:38
